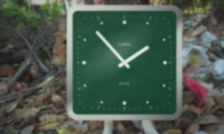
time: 1:53
